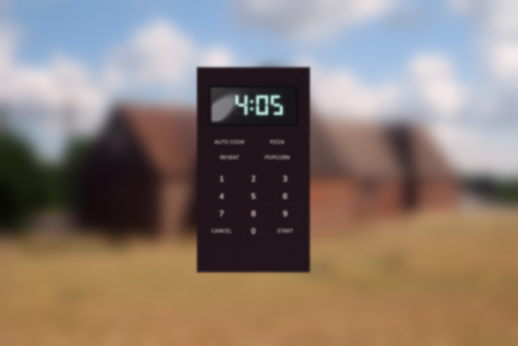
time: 4:05
